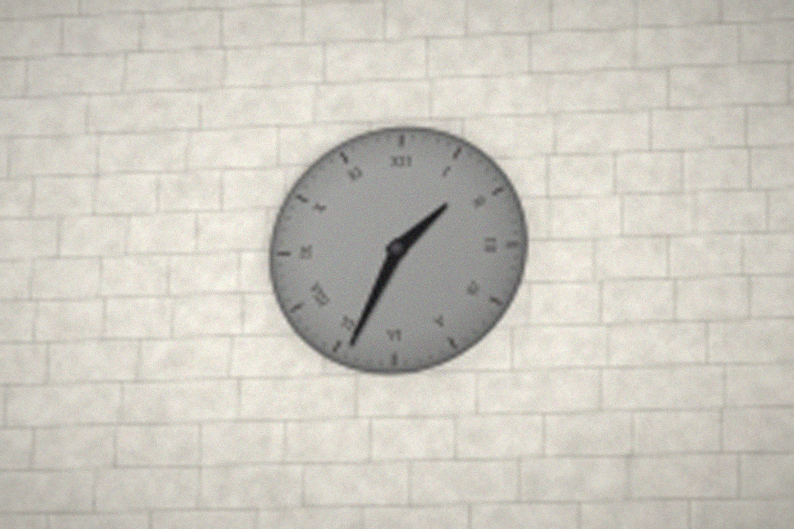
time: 1:34
